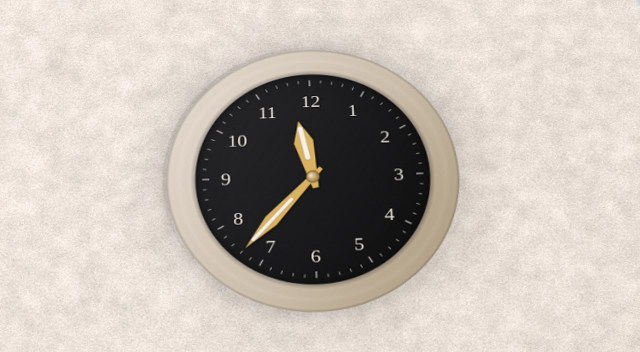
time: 11:37
